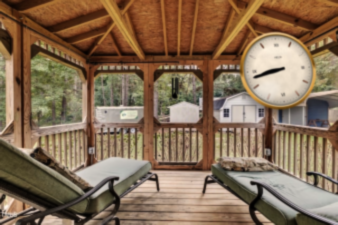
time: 8:43
